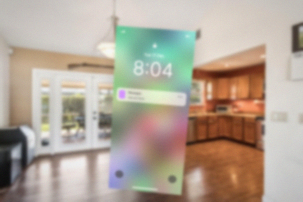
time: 8:04
